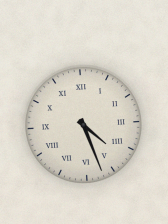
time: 4:27
